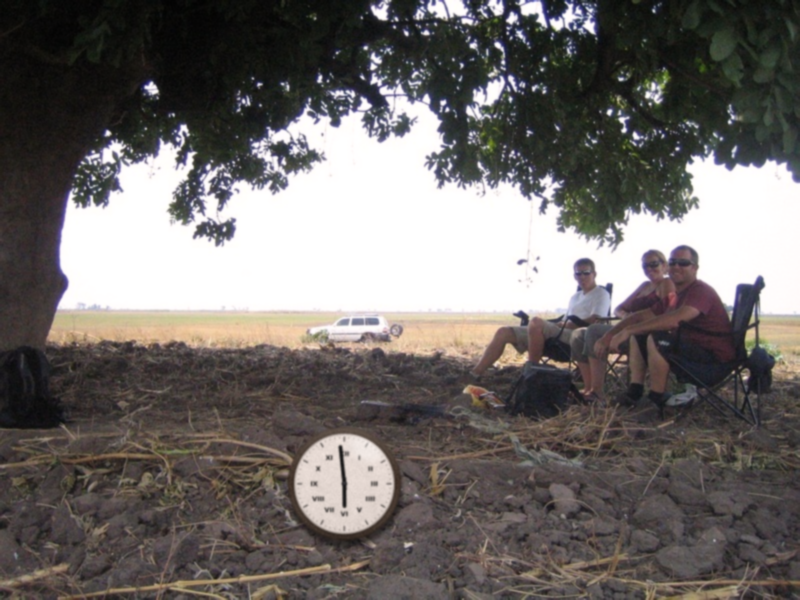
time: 5:59
